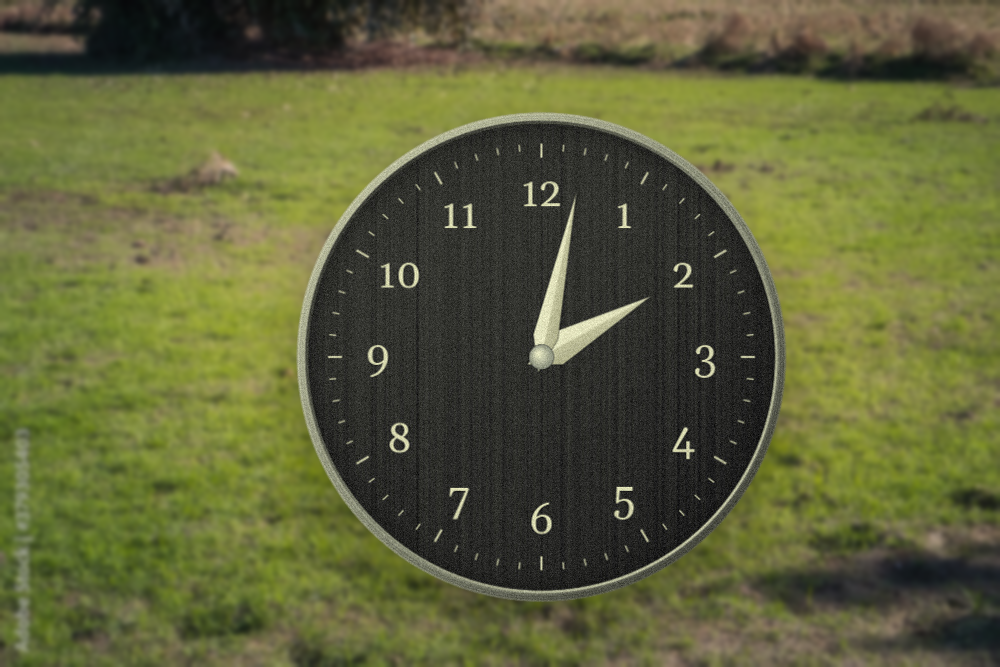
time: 2:02
